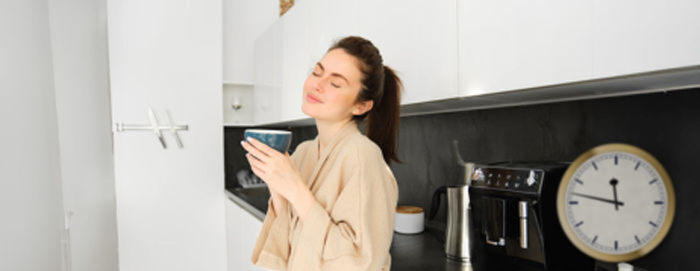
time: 11:47
